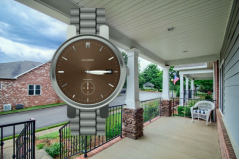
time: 3:15
